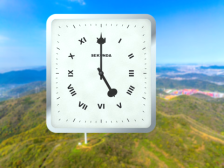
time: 5:00
